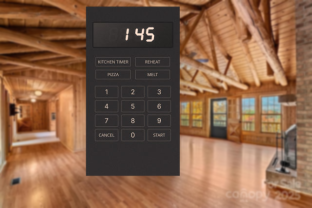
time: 1:45
